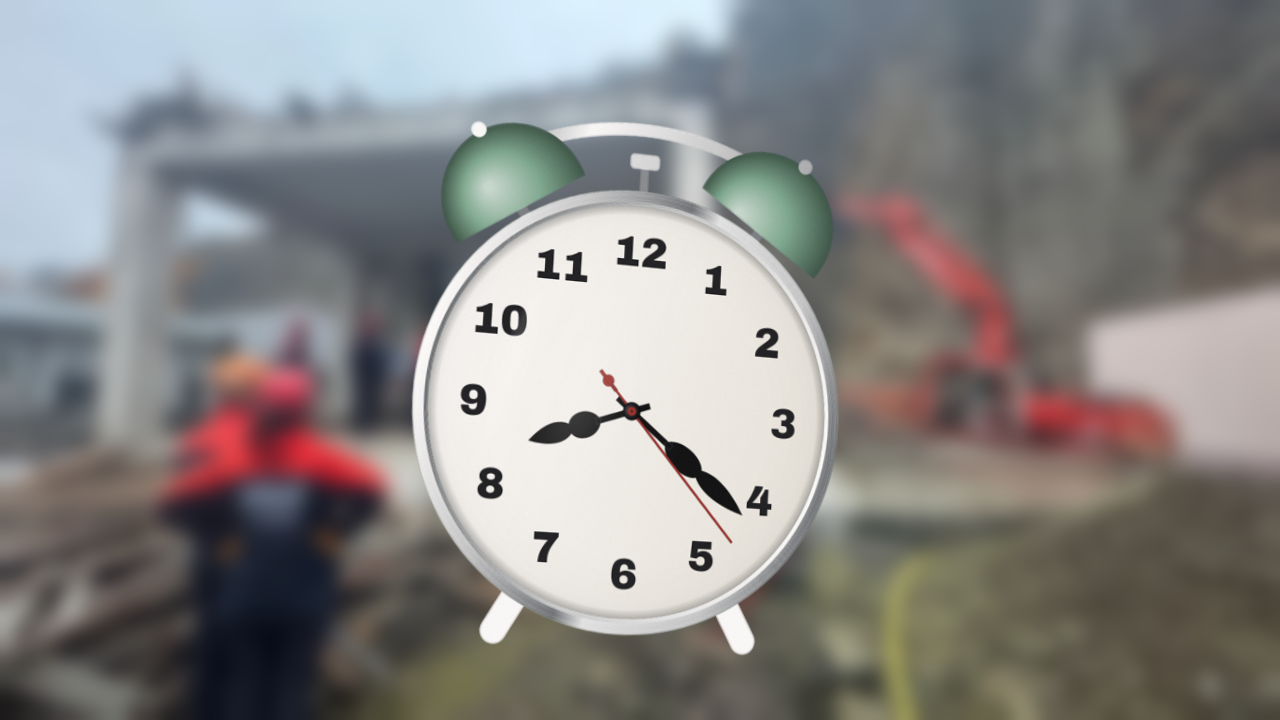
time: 8:21:23
